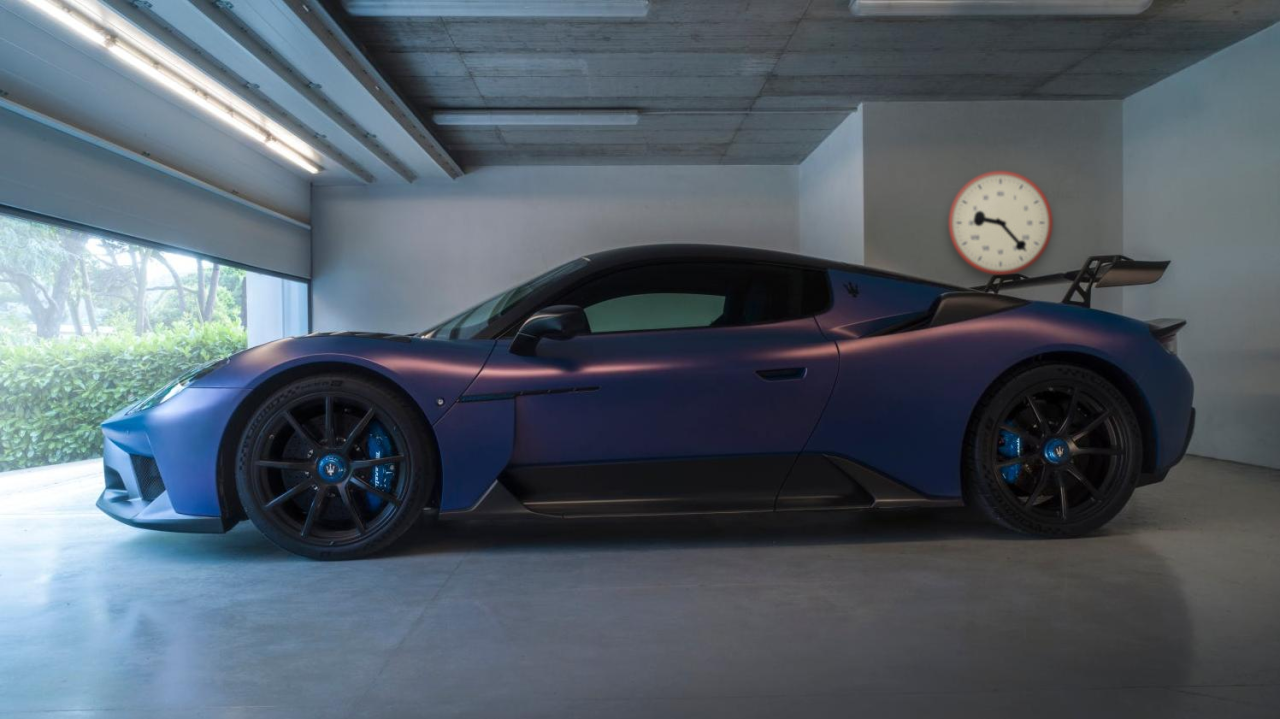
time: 9:23
